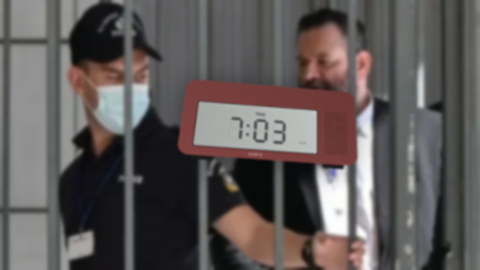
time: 7:03
